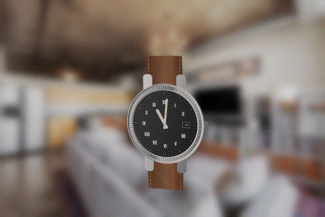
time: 11:01
